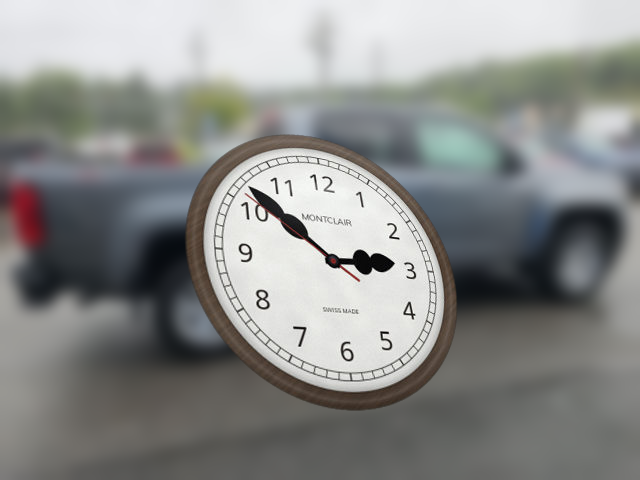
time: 2:51:51
